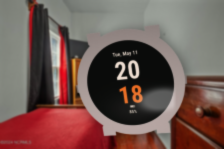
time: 20:18
